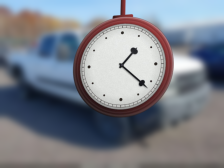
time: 1:22
